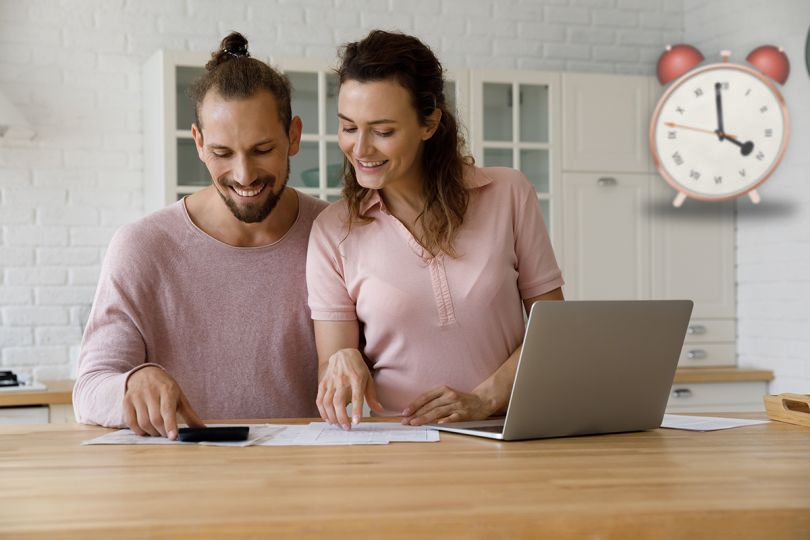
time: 3:58:47
